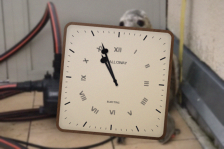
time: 10:56
